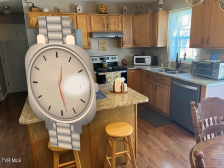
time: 12:28
